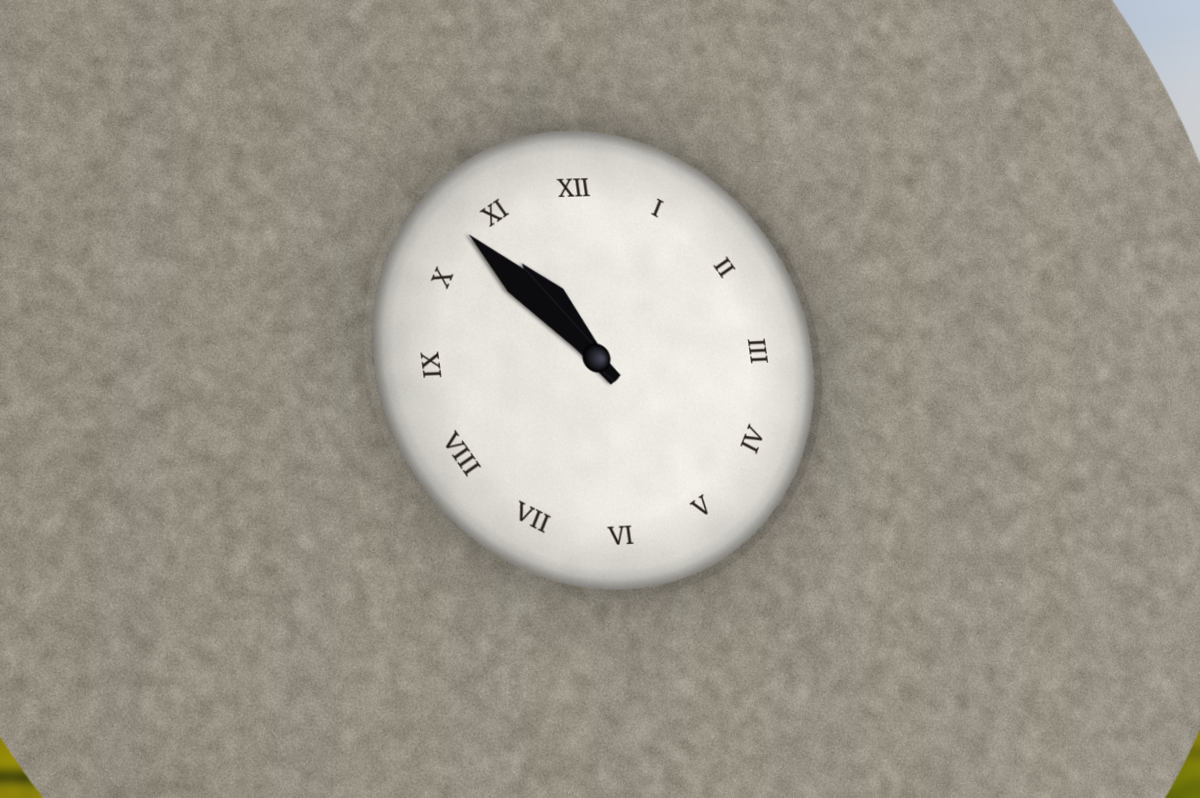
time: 10:53
